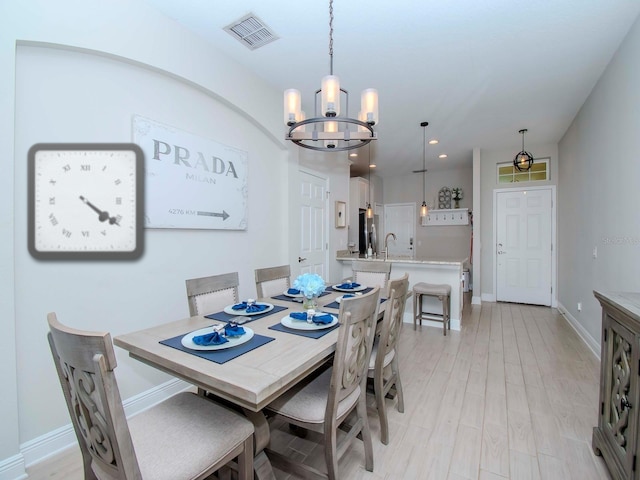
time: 4:21
